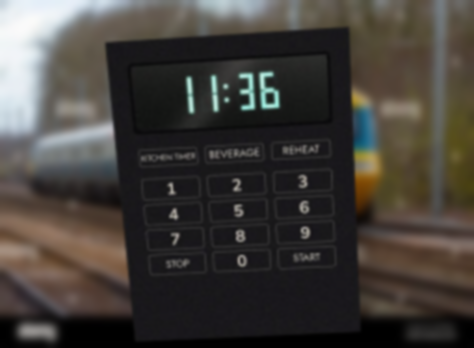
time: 11:36
